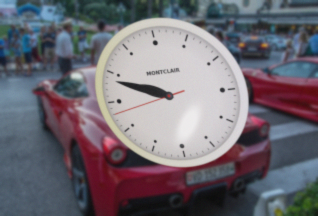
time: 9:48:43
